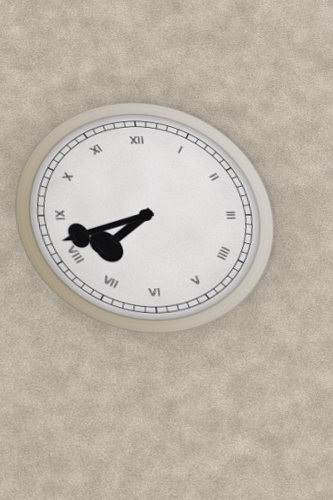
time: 7:42
